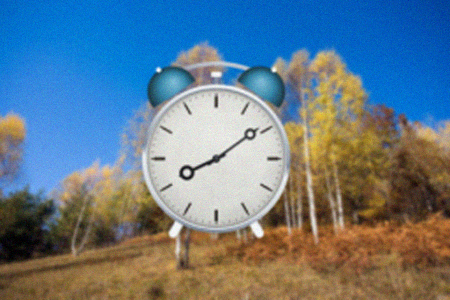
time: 8:09
